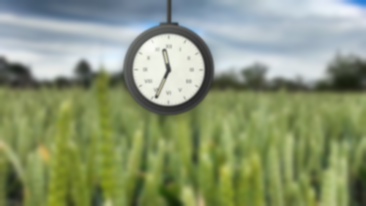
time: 11:34
